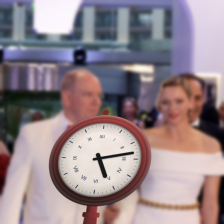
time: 5:13
